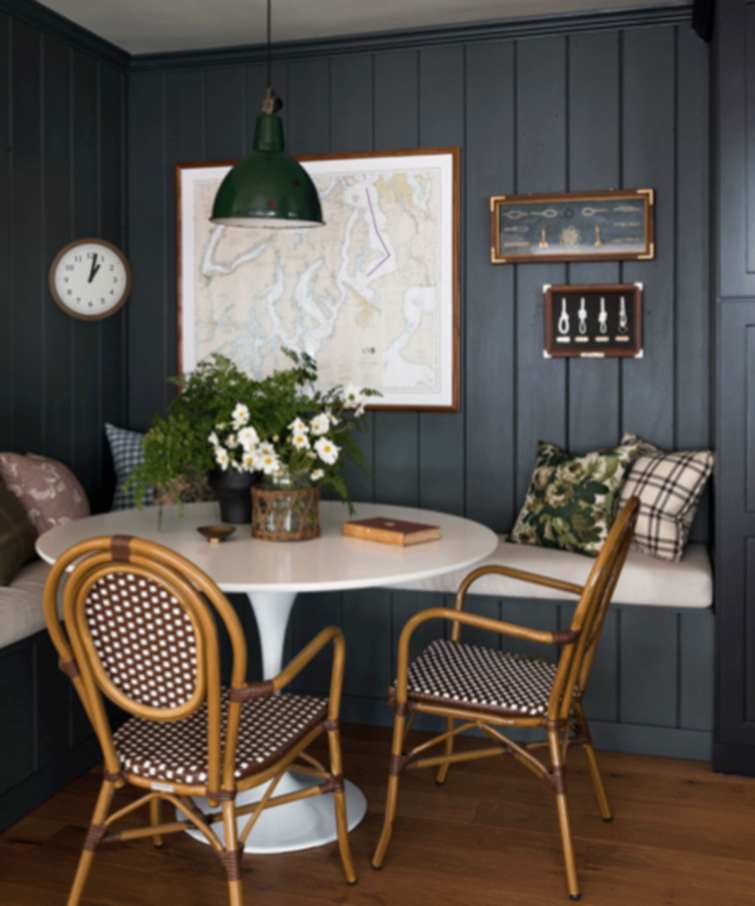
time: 1:02
